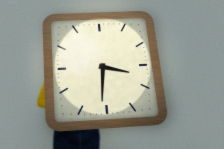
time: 3:31
